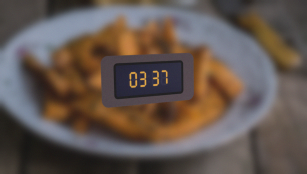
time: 3:37
